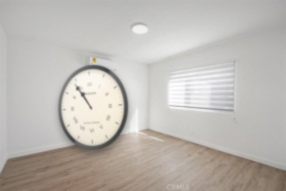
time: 10:54
